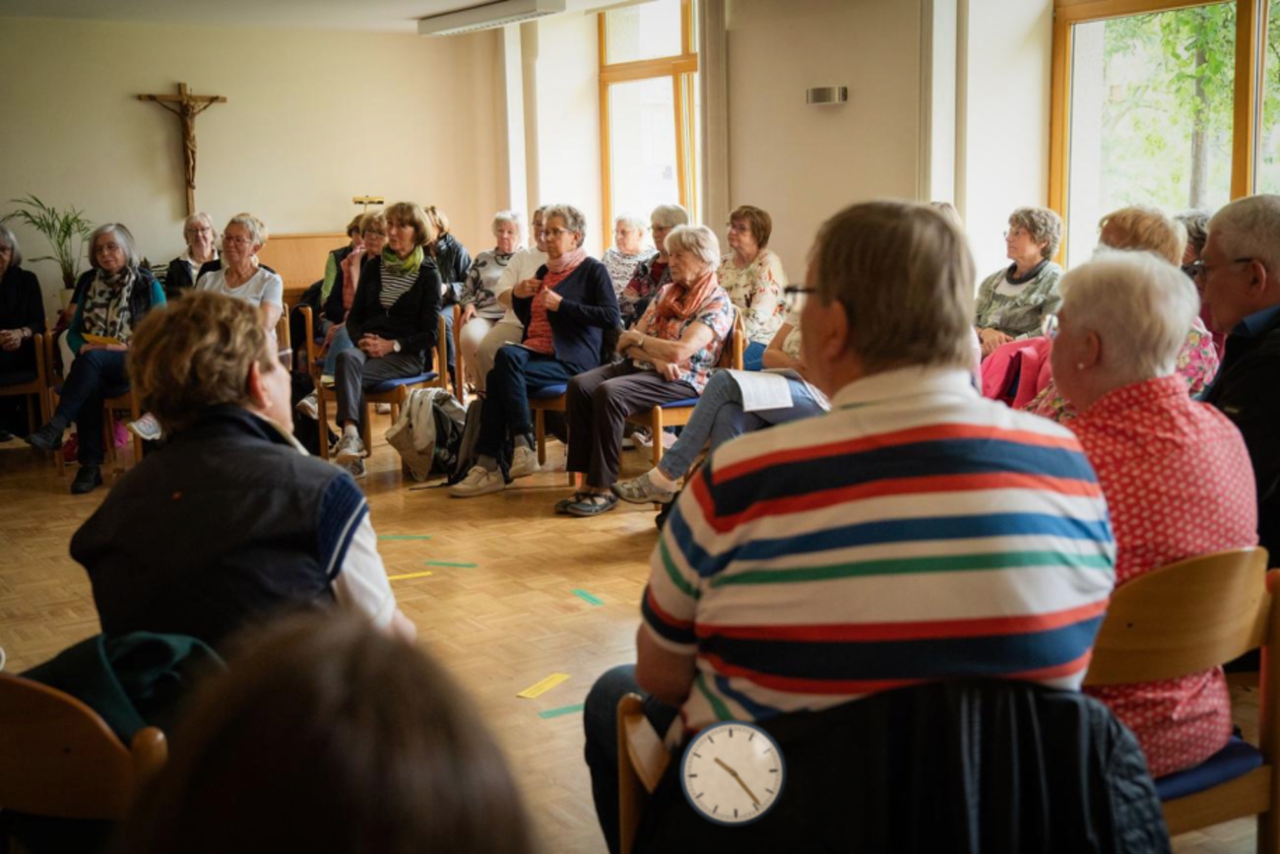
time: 10:24
